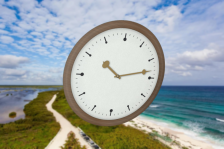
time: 10:13
